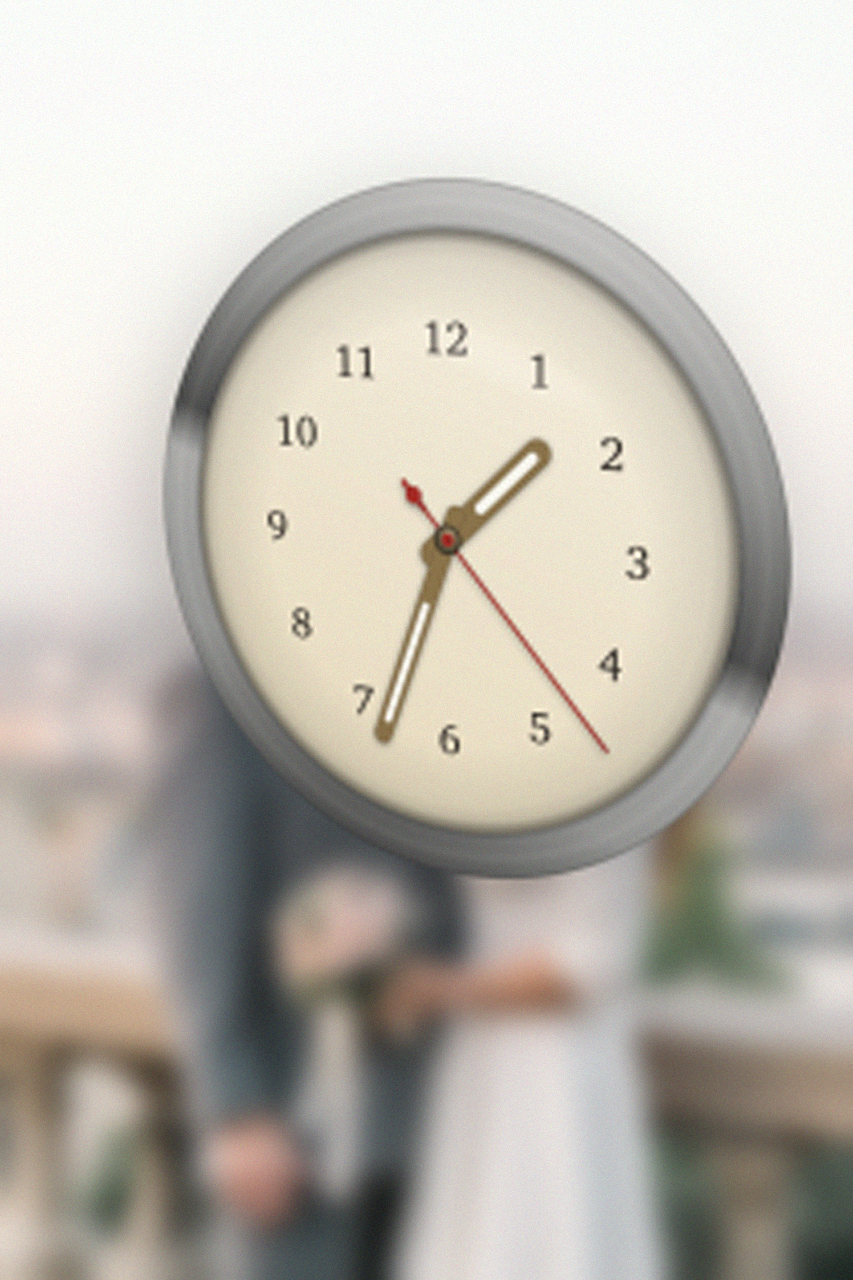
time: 1:33:23
